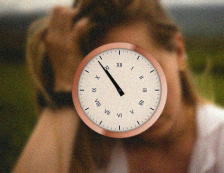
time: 10:54
